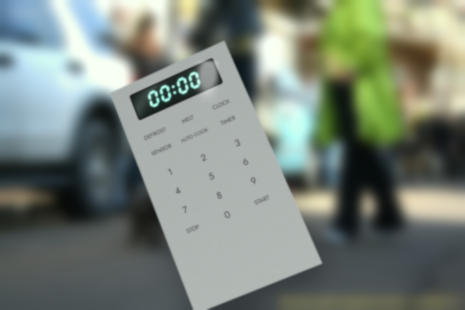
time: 0:00
